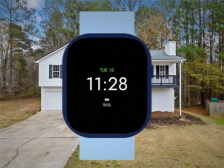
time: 11:28
